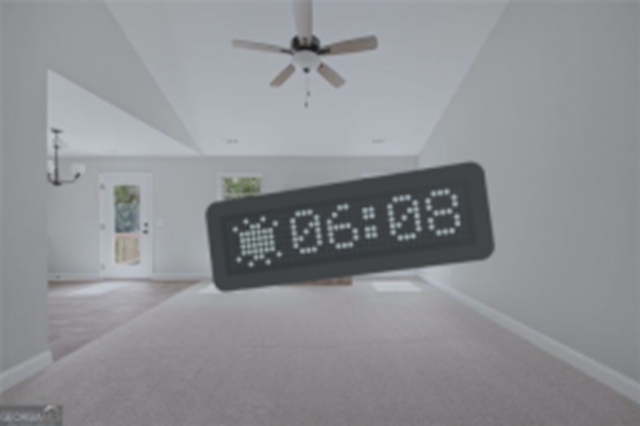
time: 6:08
